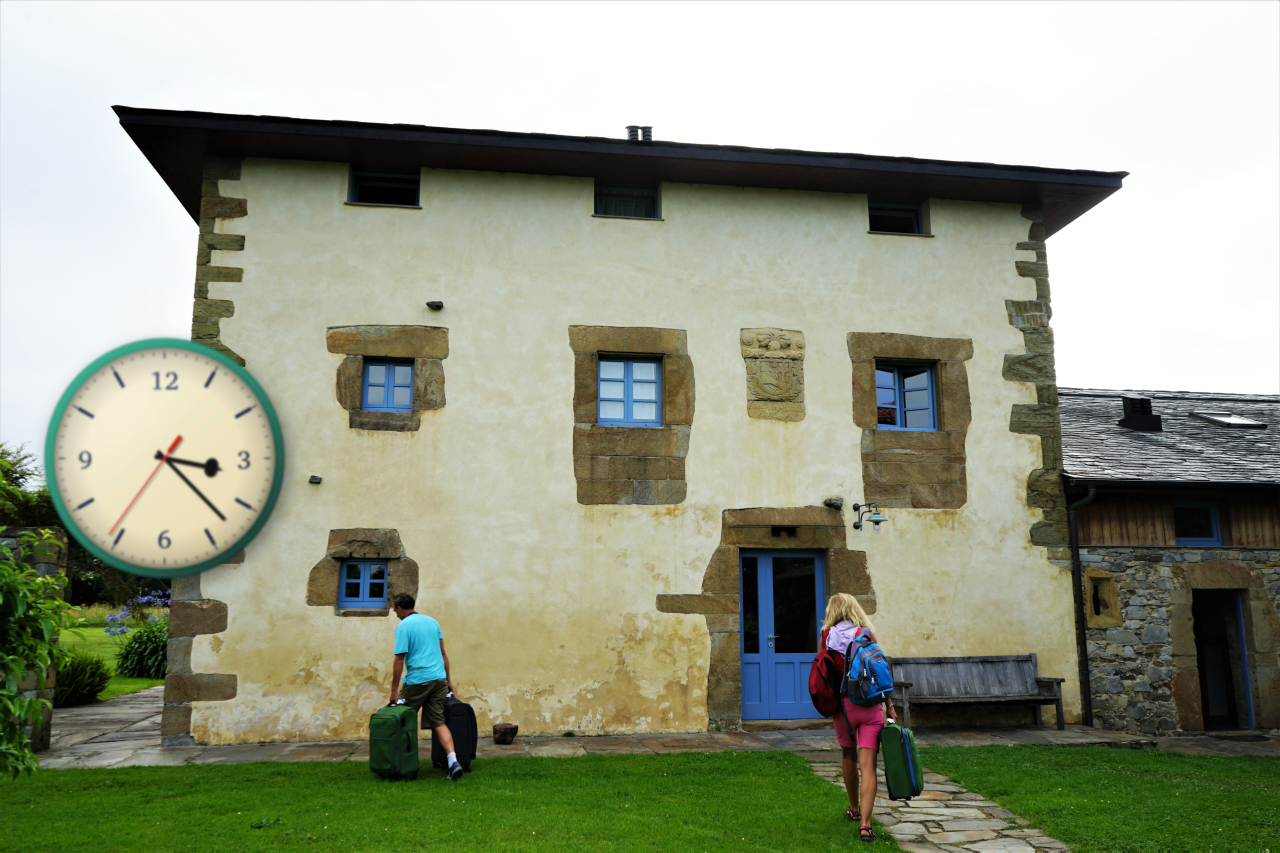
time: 3:22:36
